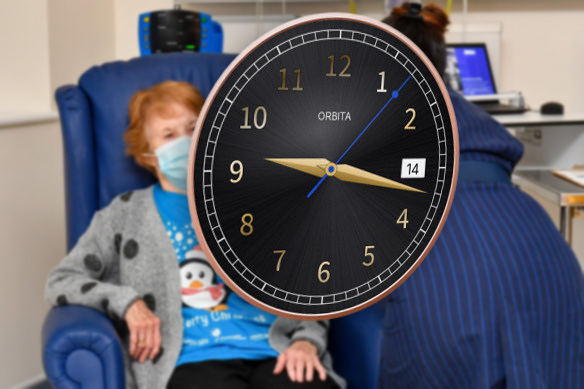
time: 9:17:07
